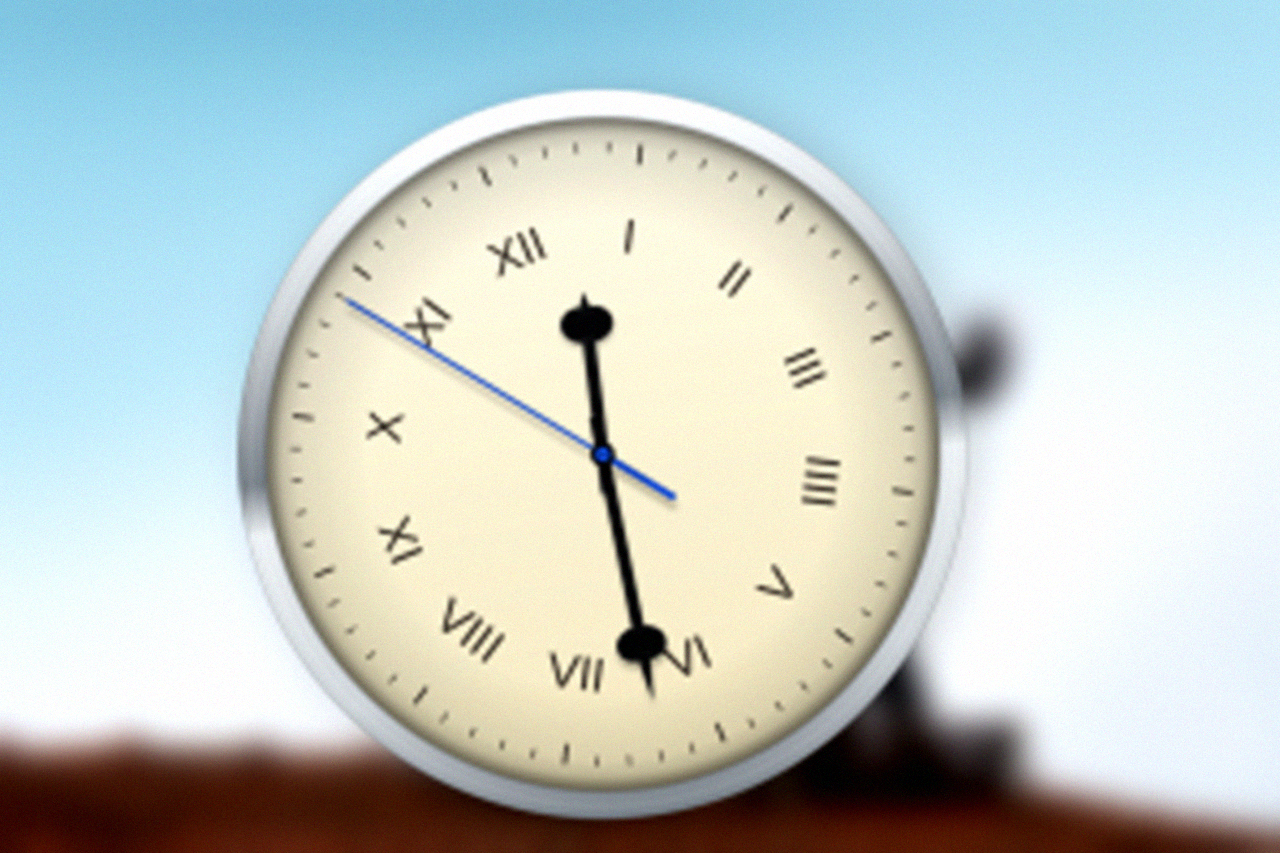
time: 12:31:54
